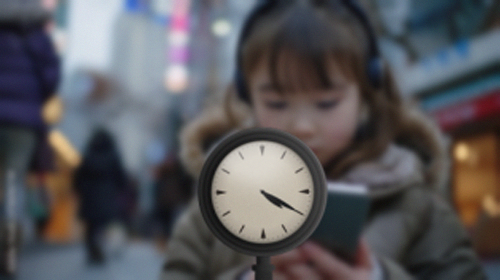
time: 4:20
